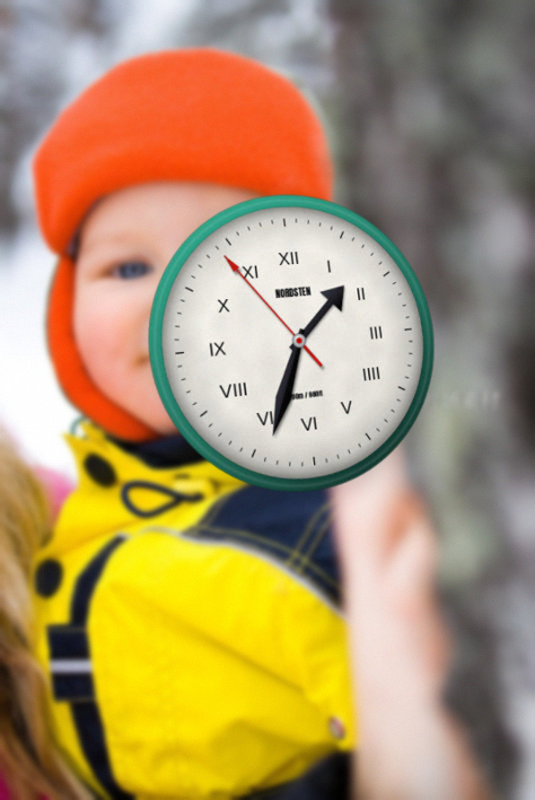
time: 1:33:54
